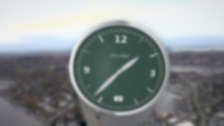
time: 1:37
